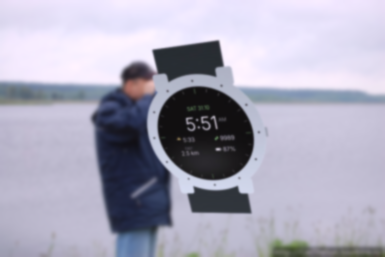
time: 5:51
